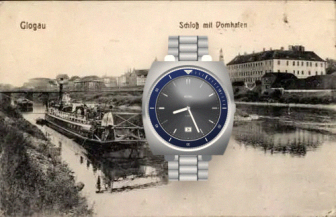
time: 8:26
